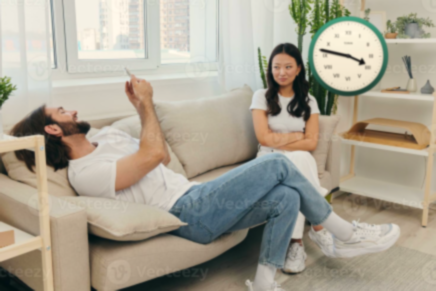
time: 3:47
